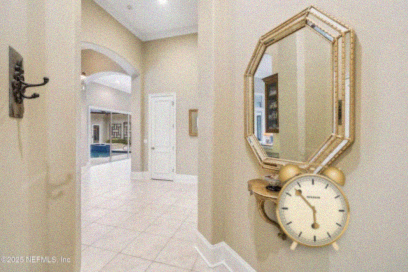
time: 5:53
